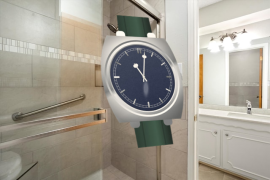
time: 11:02
